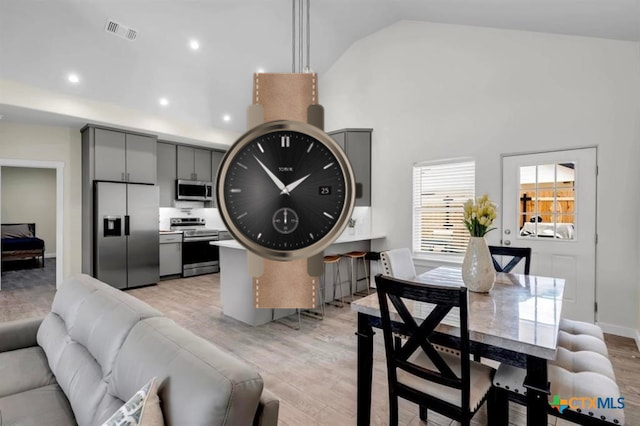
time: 1:53
